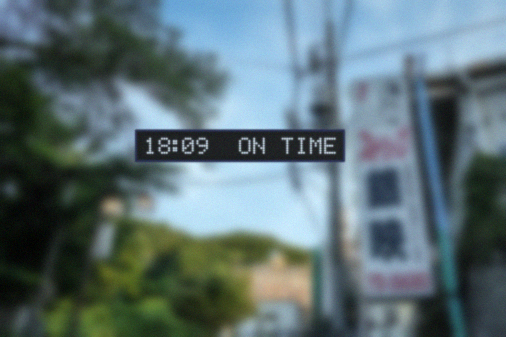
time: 18:09
